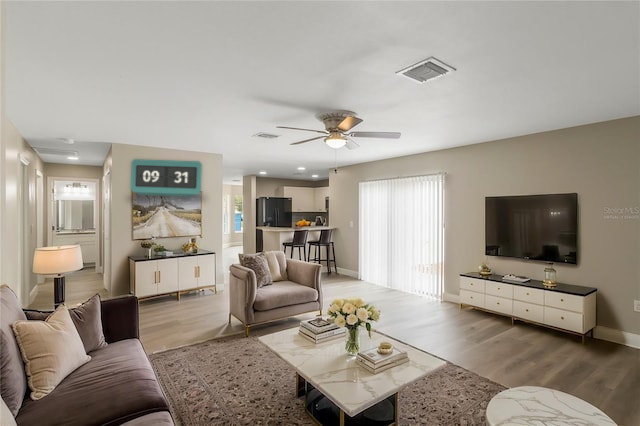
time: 9:31
